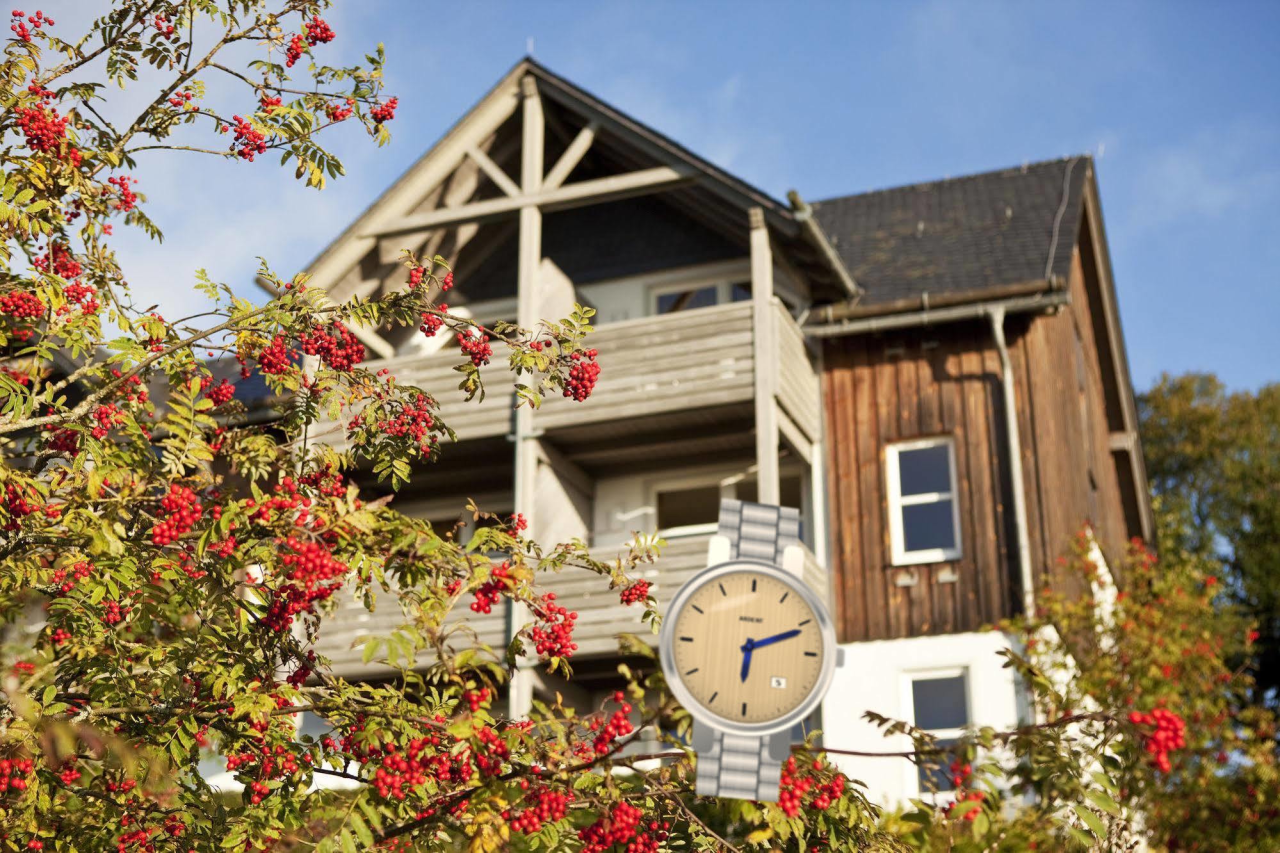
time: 6:11
